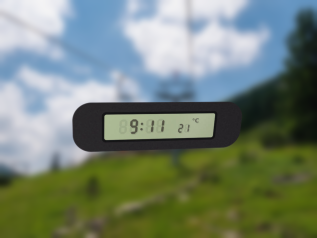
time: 9:11
